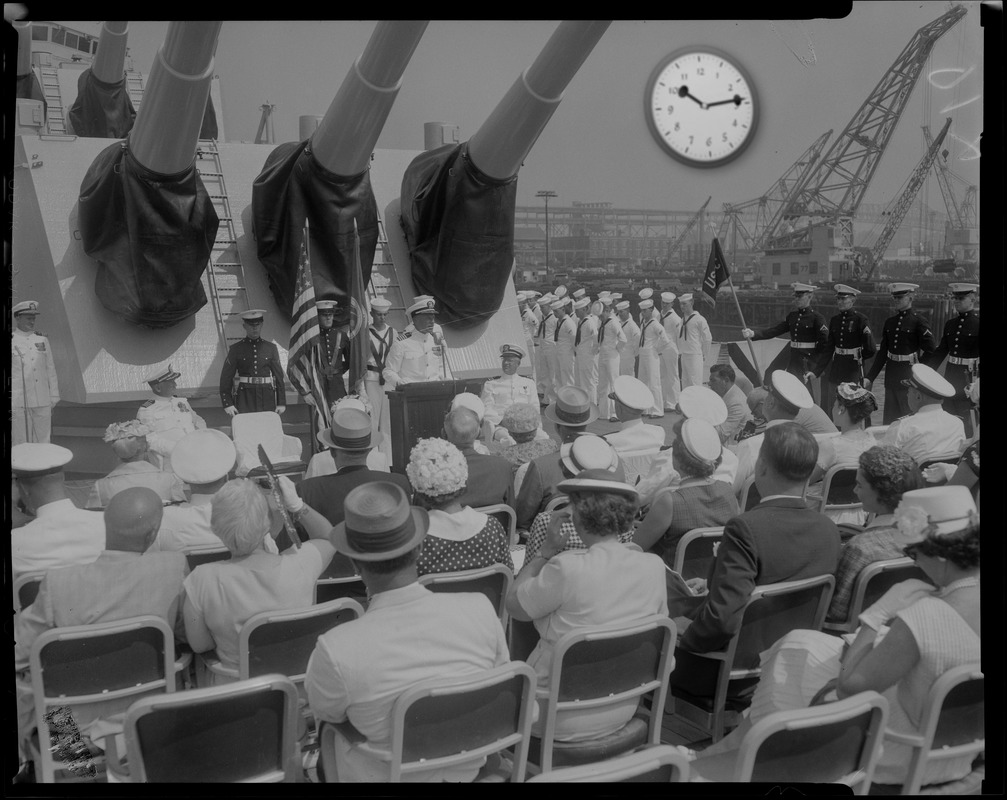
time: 10:14
